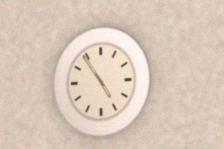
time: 4:54
